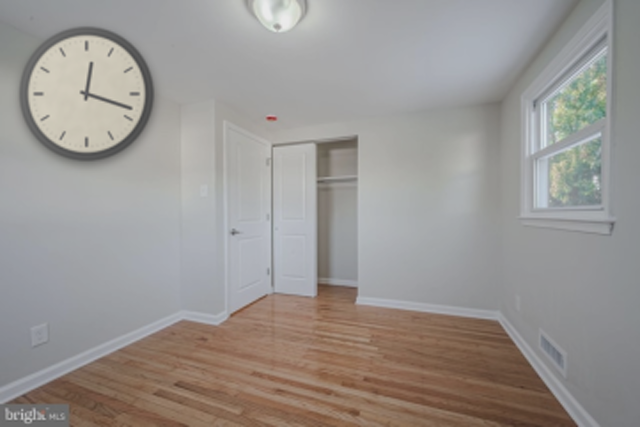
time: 12:18
